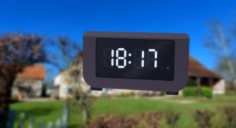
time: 18:17
